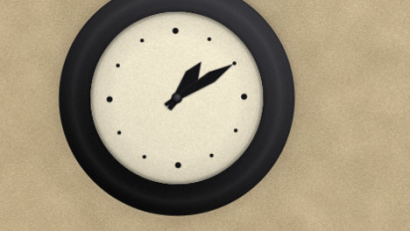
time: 1:10
